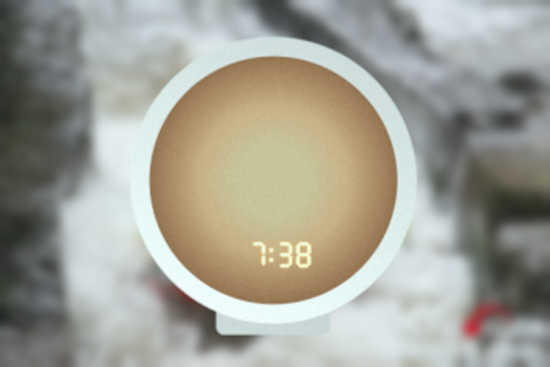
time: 7:38
